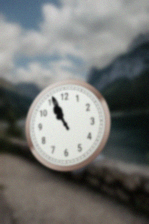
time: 10:56
